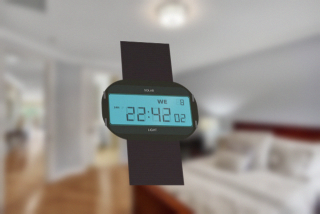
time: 22:42:02
